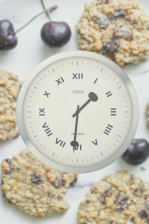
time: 1:31
